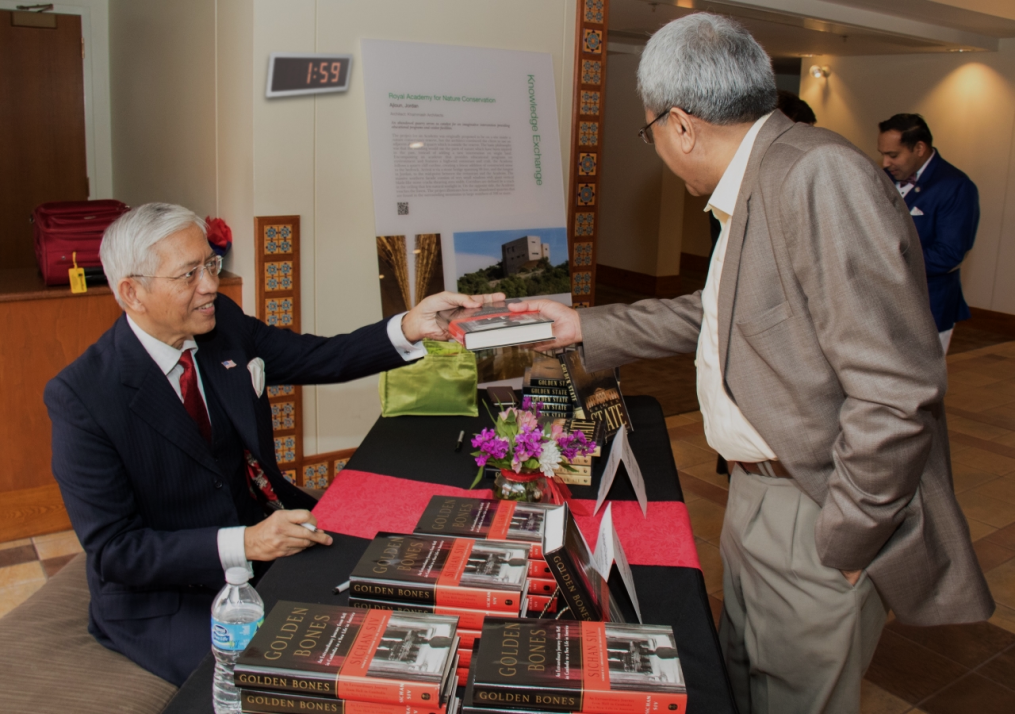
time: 1:59
